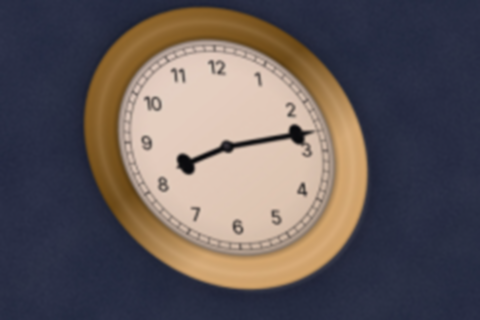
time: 8:13
